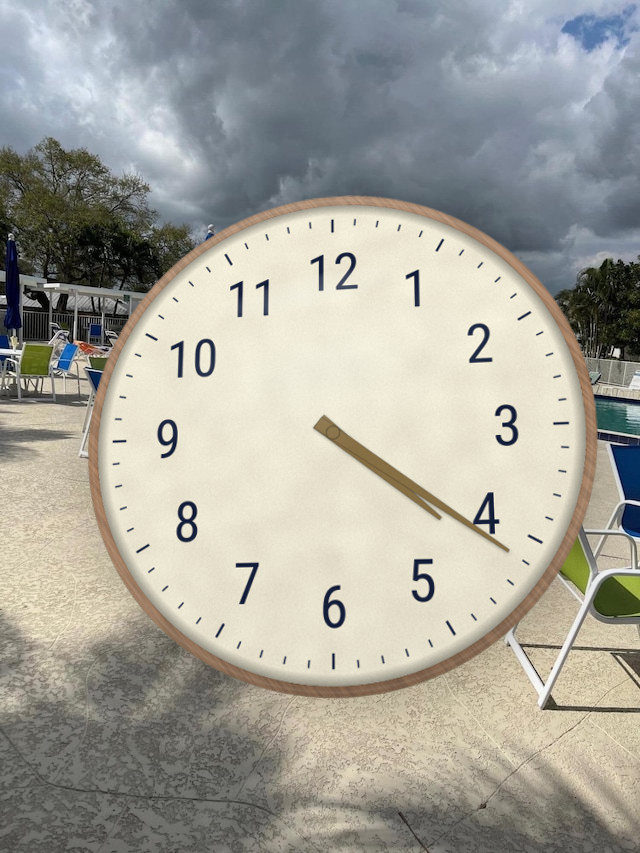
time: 4:21
